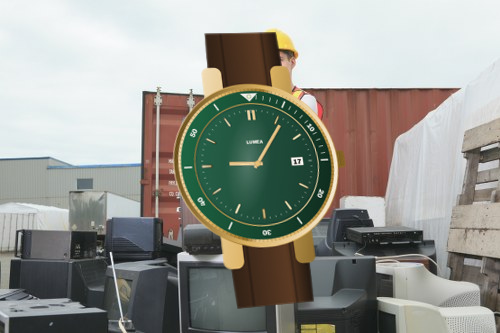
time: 9:06
